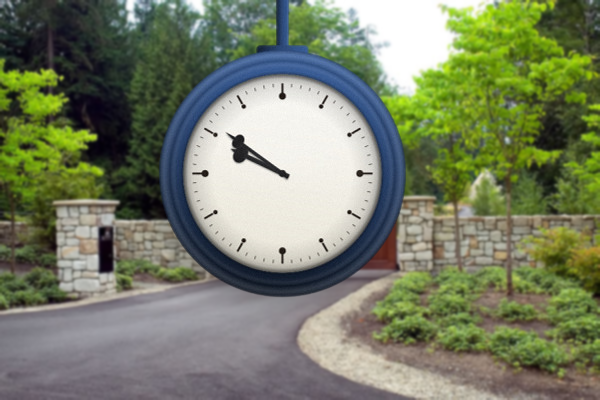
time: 9:51
